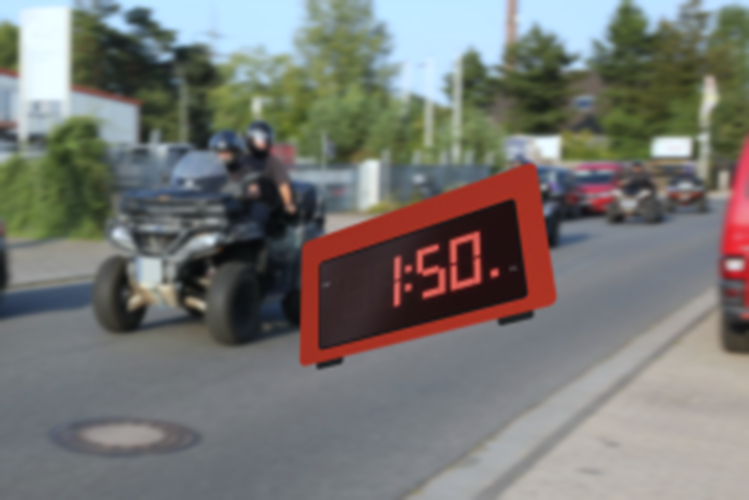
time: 1:50
